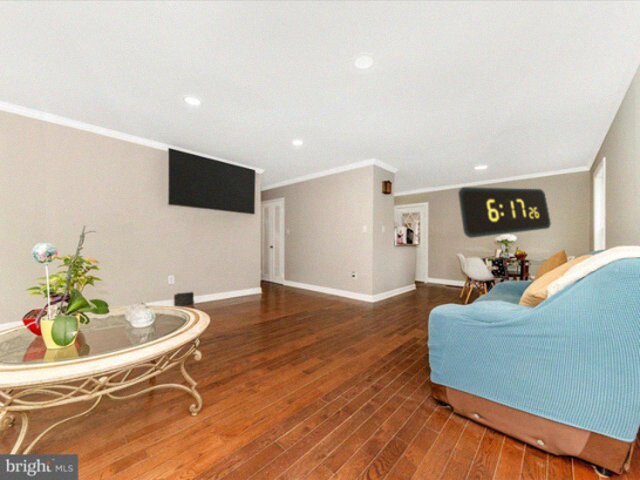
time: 6:17:26
